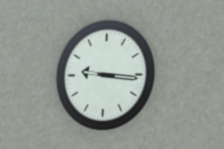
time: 9:16
